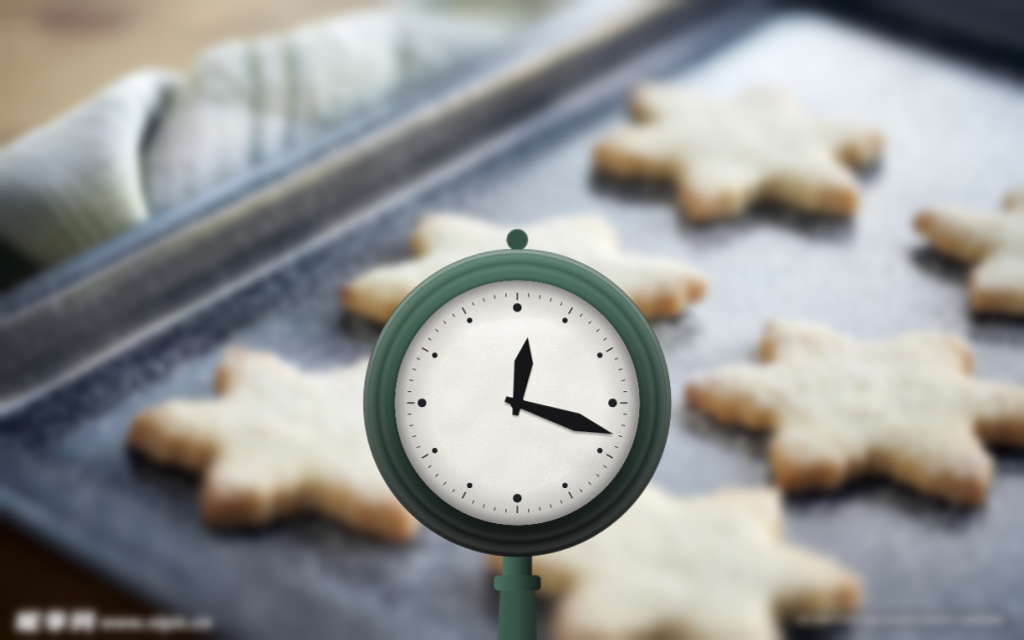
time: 12:18
